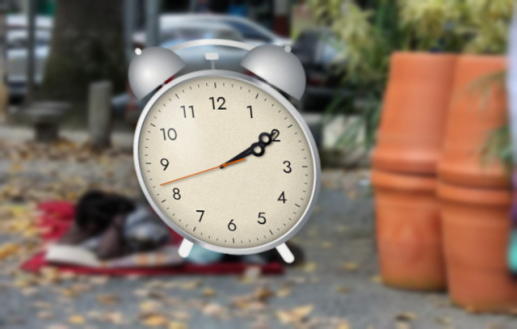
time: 2:09:42
